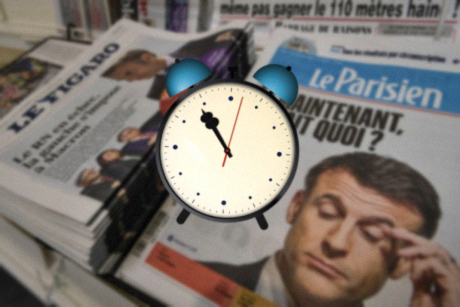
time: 10:54:02
